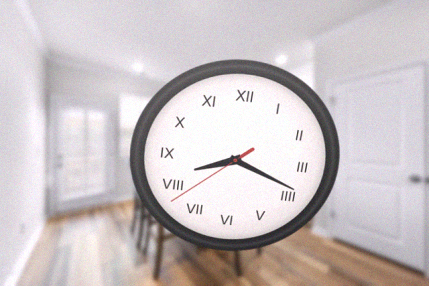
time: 8:18:38
